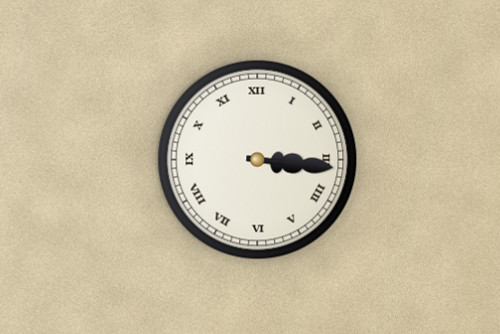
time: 3:16
